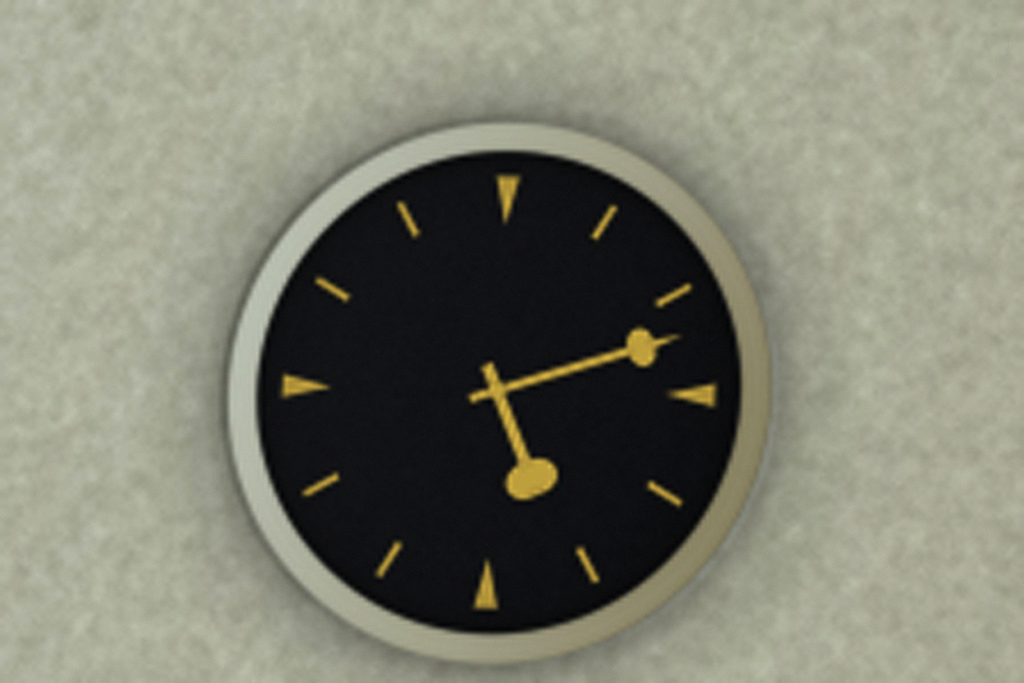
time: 5:12
